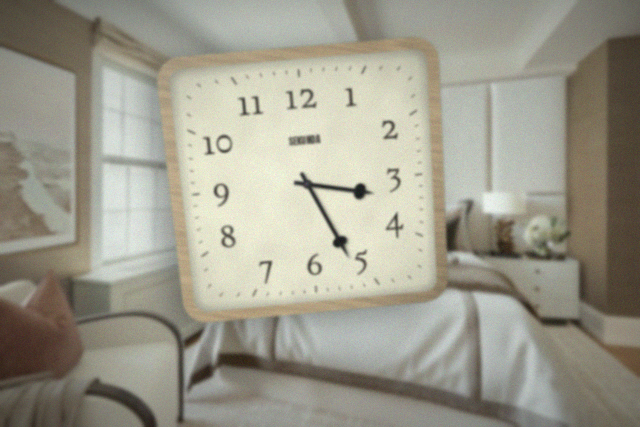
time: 3:26
